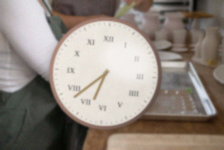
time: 6:38
